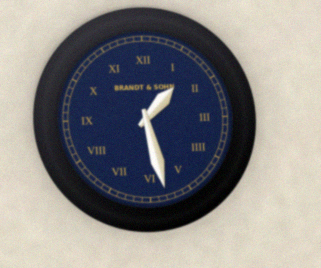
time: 1:28
